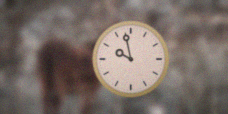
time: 9:58
